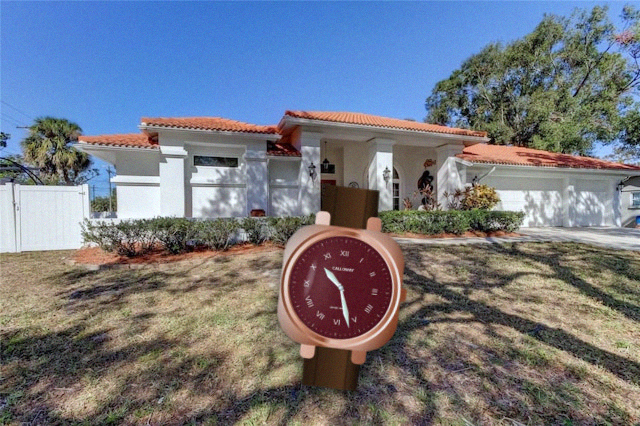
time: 10:27
